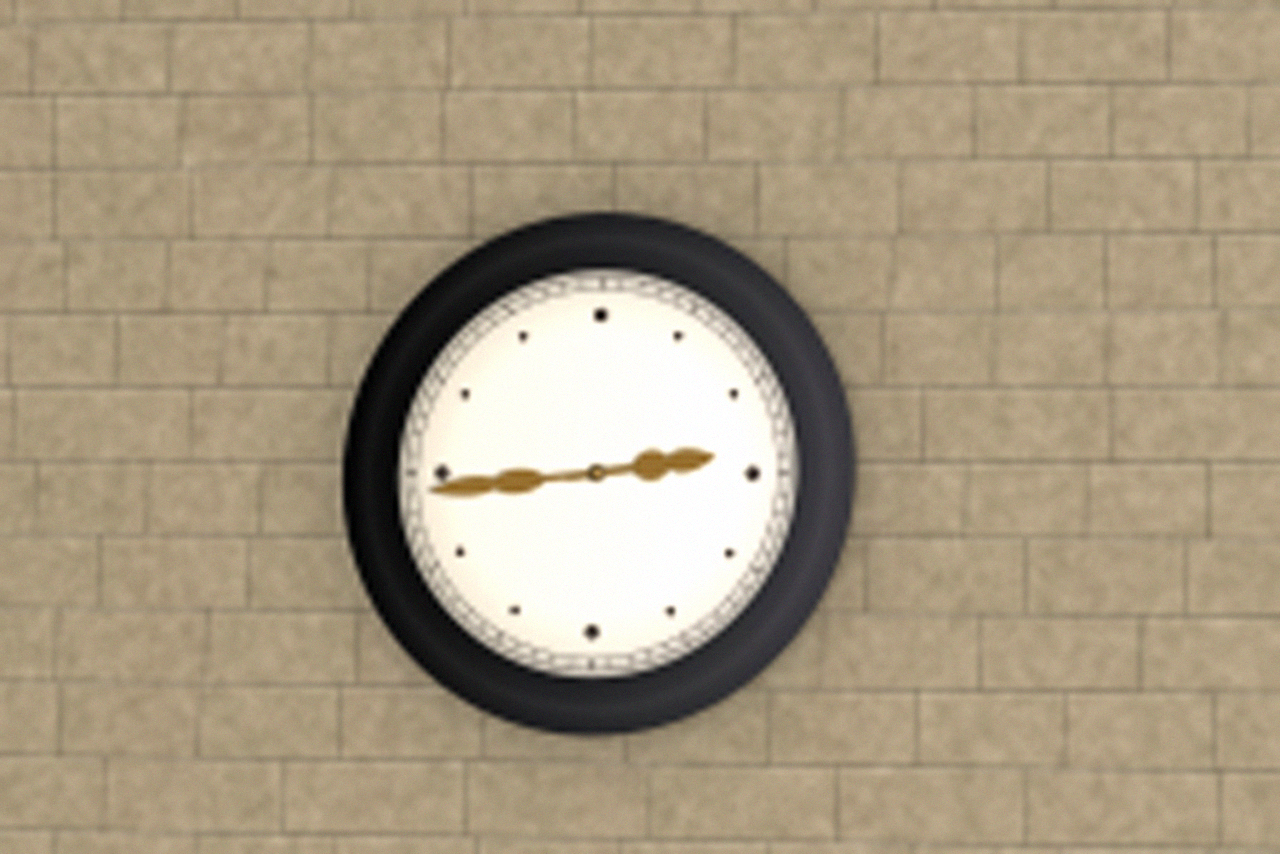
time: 2:44
